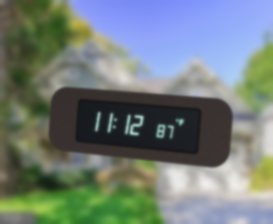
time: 11:12
